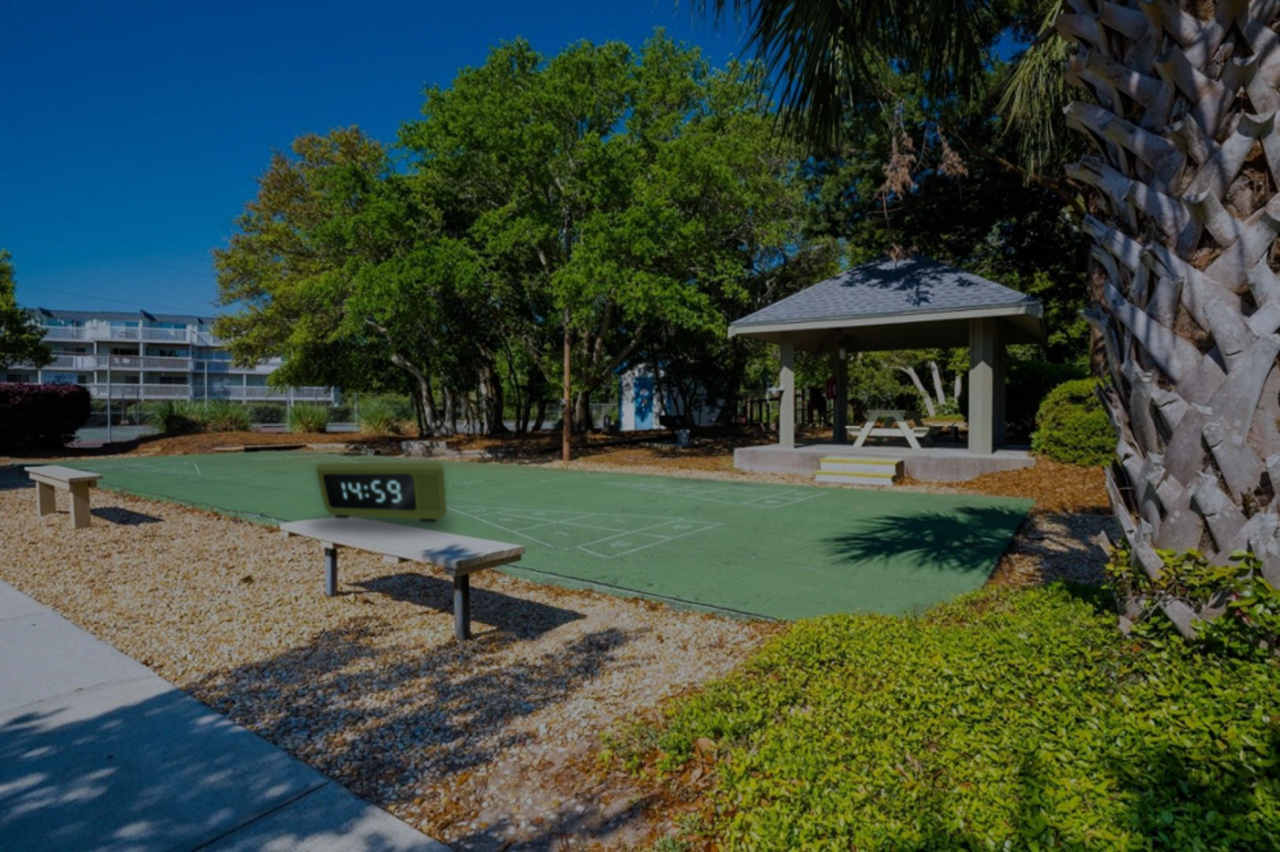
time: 14:59
